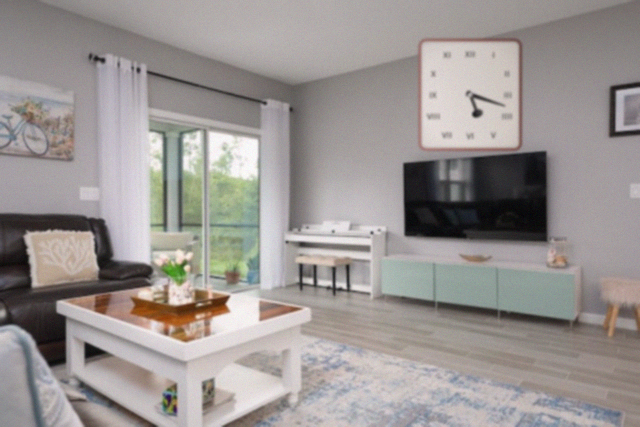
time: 5:18
